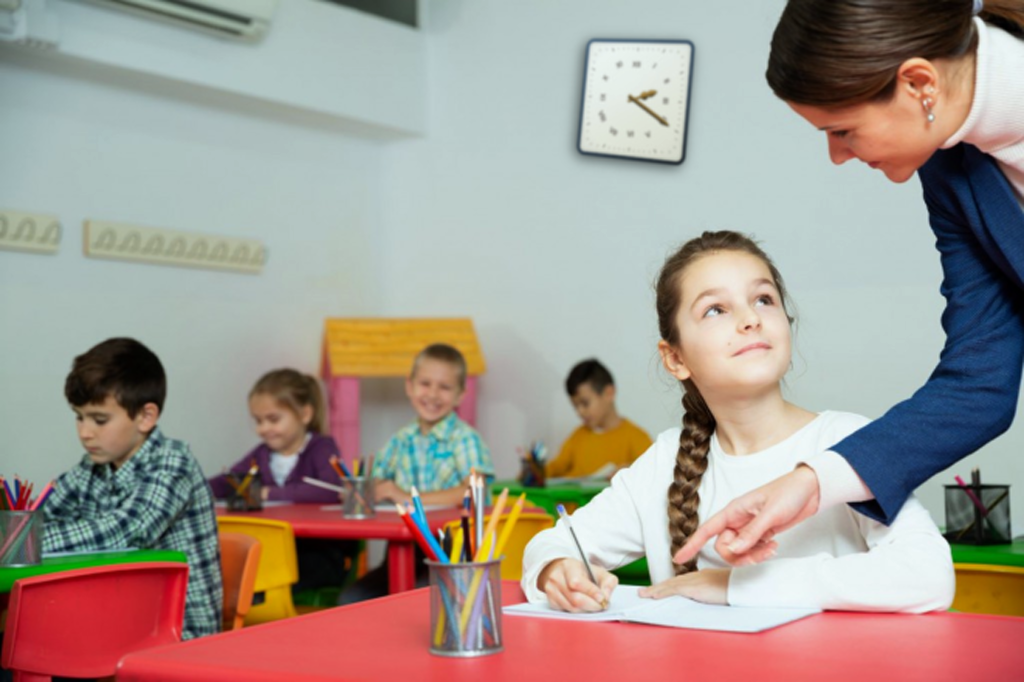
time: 2:20
